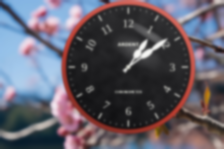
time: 1:09
